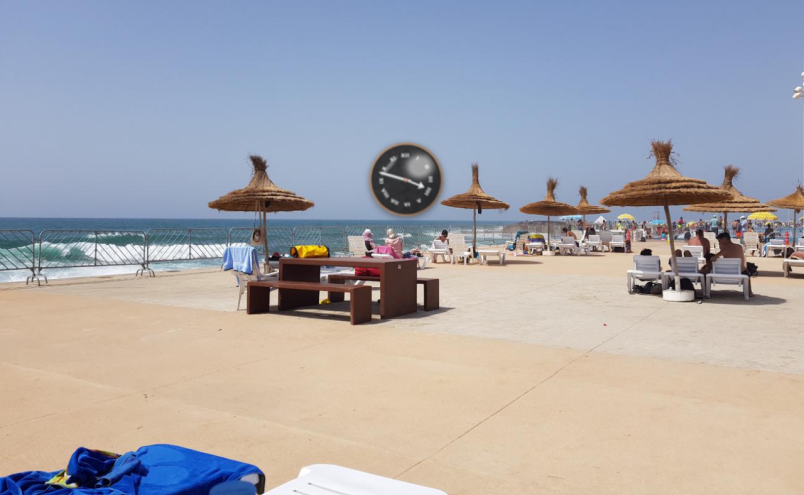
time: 3:48
